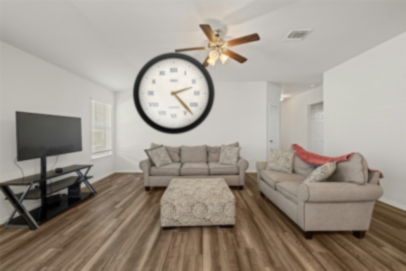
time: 2:23
